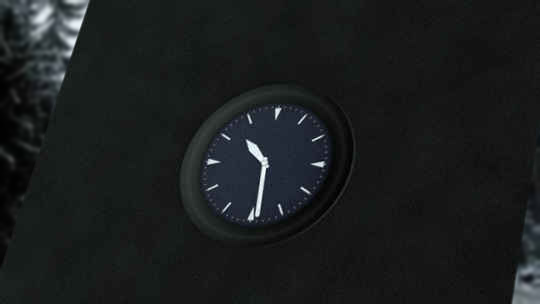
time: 10:29
